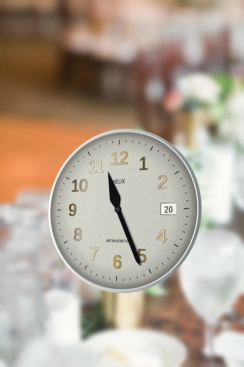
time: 11:26
